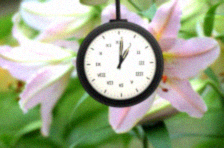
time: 1:01
